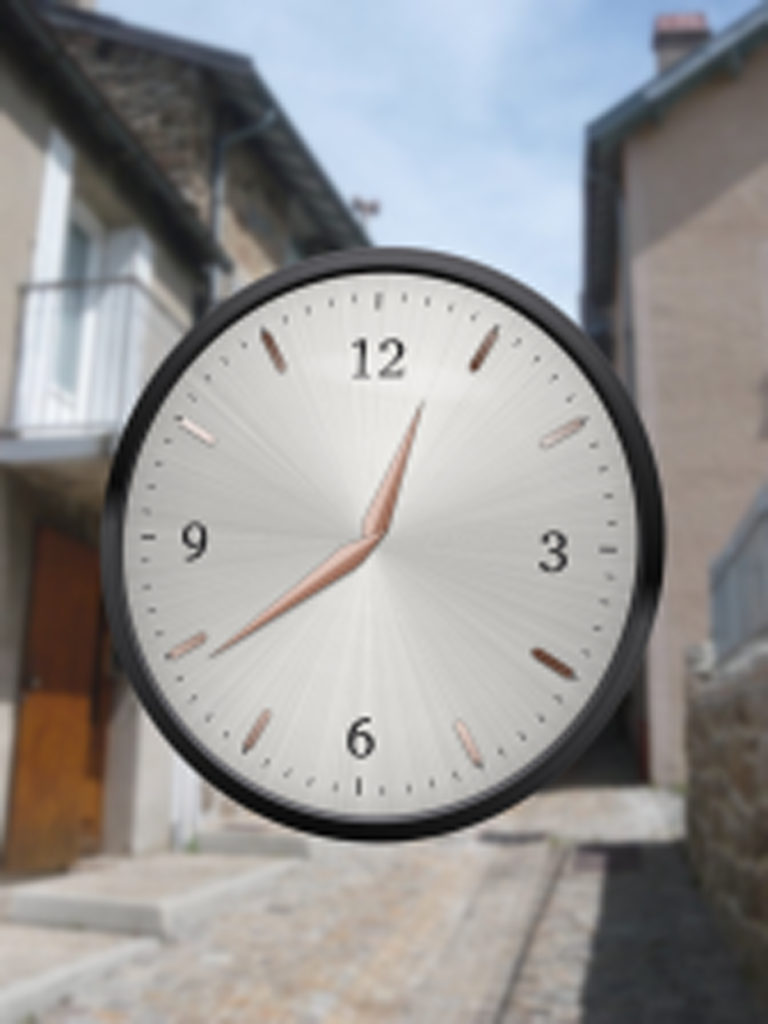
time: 12:39
